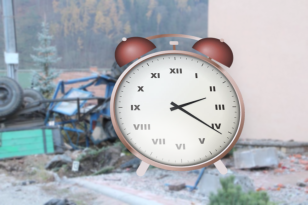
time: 2:21
